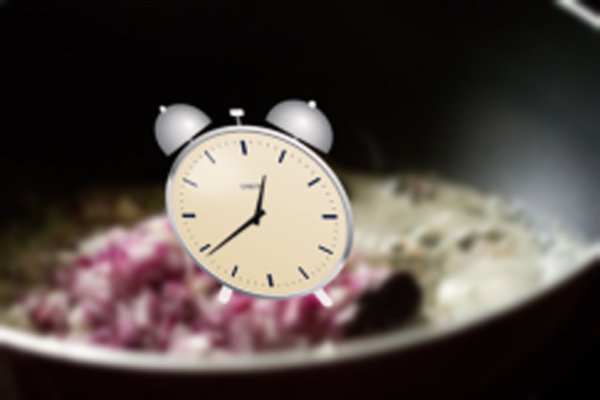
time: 12:39
